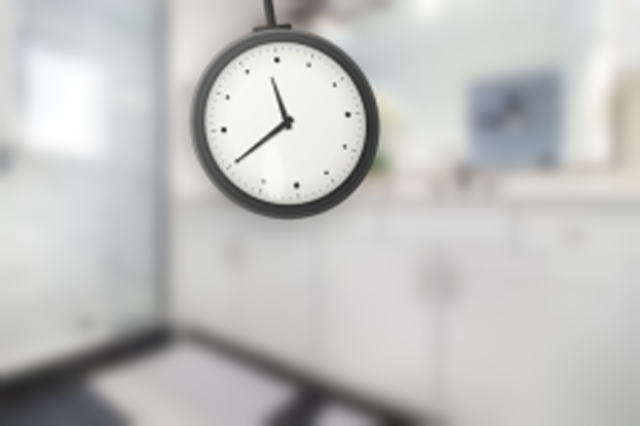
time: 11:40
